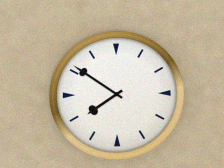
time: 7:51
